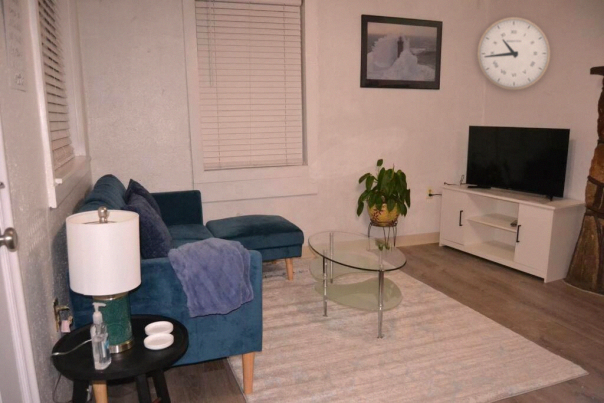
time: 10:44
